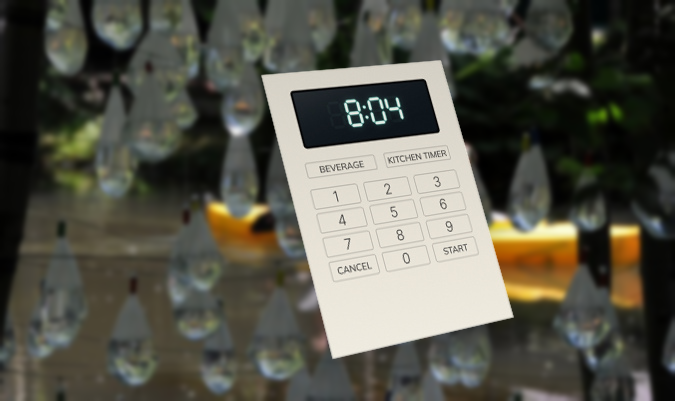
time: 8:04
